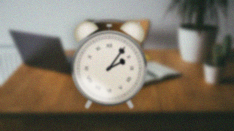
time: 2:06
